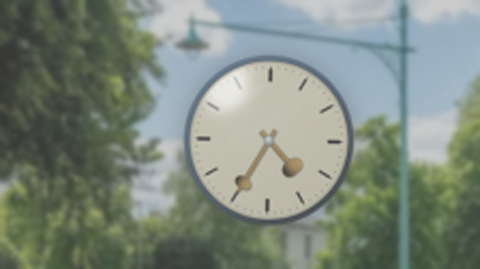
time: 4:35
